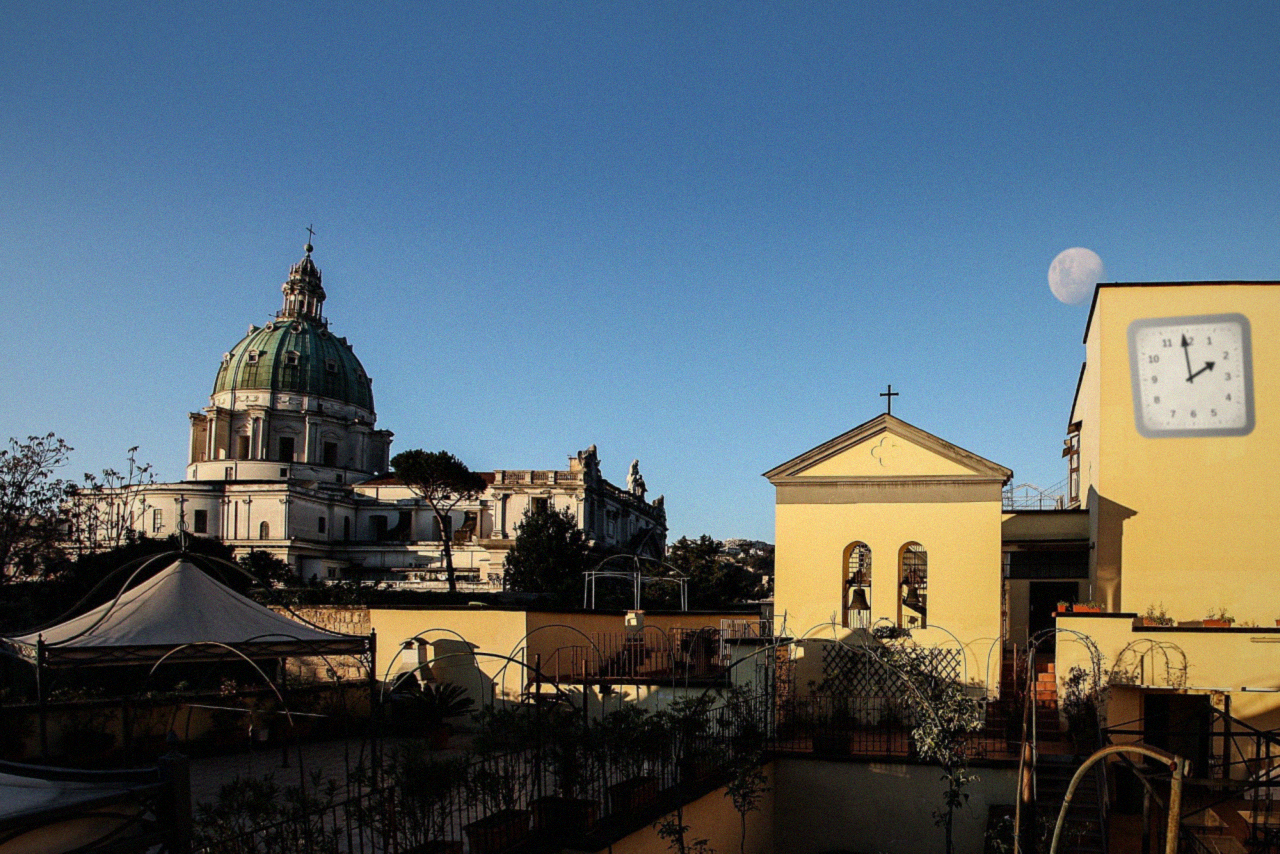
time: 1:59
